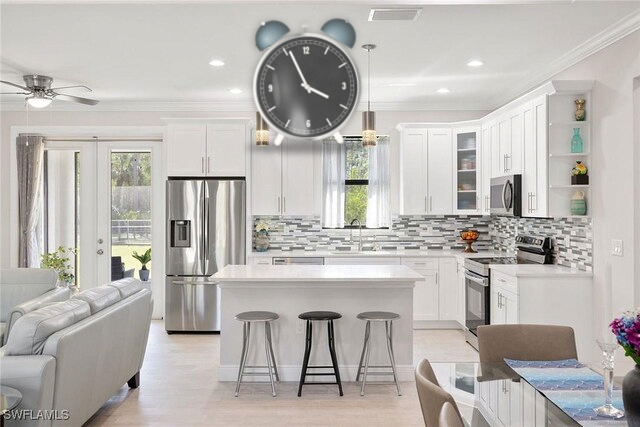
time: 3:56
